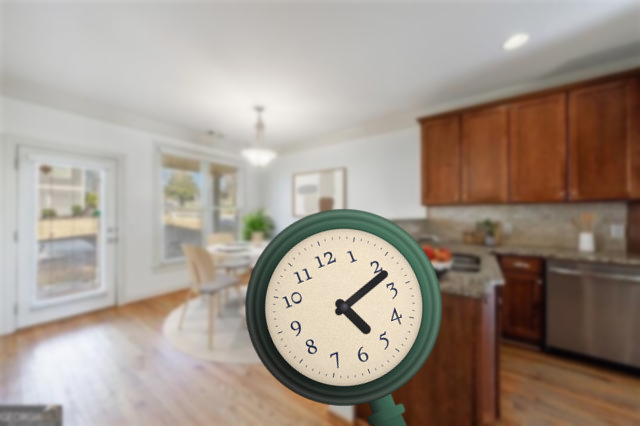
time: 5:12
